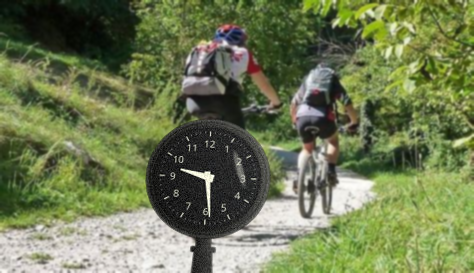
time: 9:29
